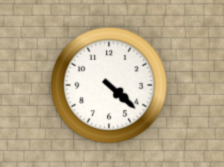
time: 4:22
